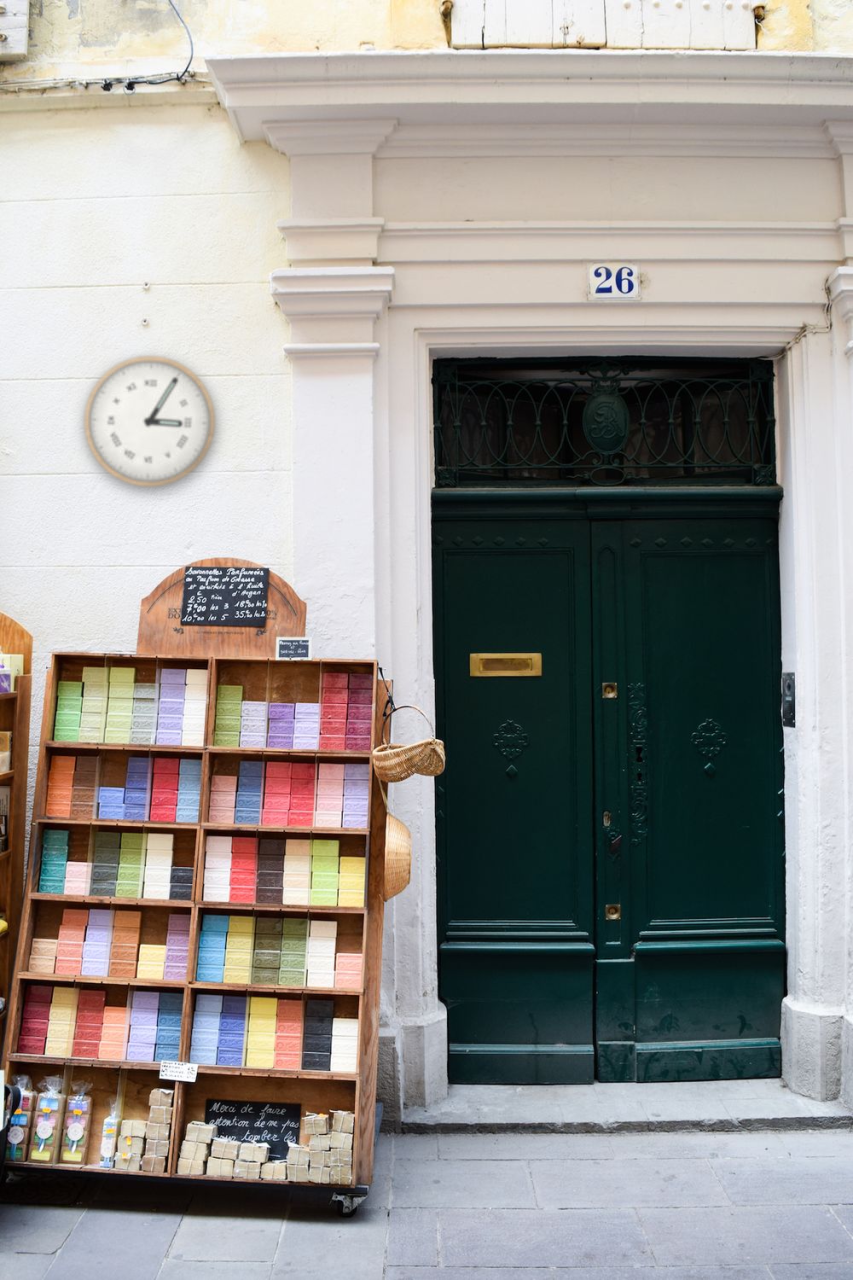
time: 3:05
